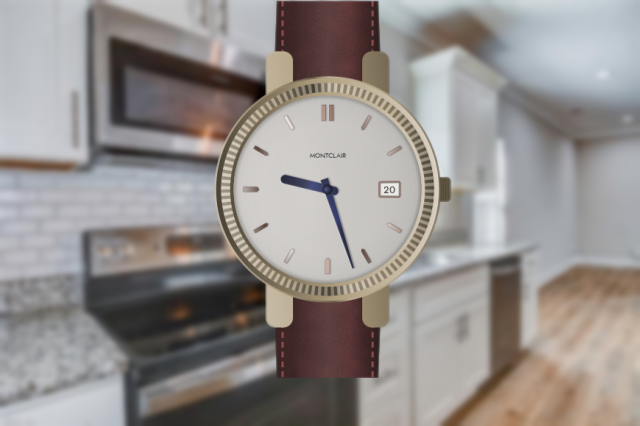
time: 9:27
